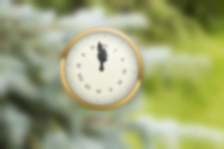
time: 11:58
